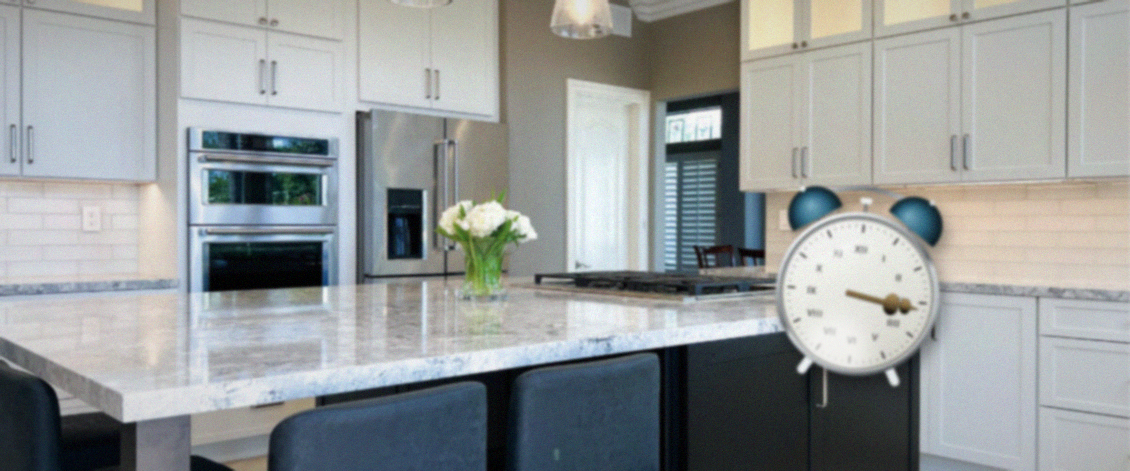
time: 3:16
